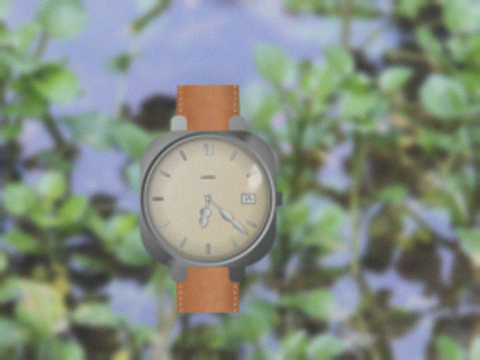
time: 6:22
